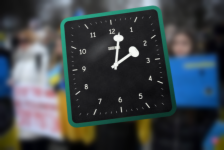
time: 2:02
